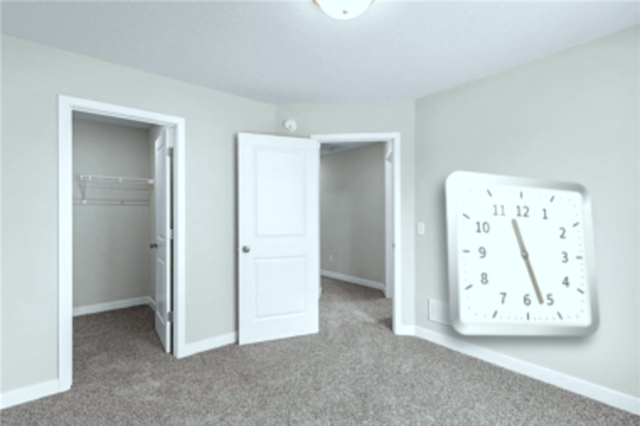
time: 11:27
